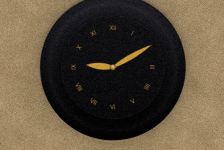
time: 9:10
